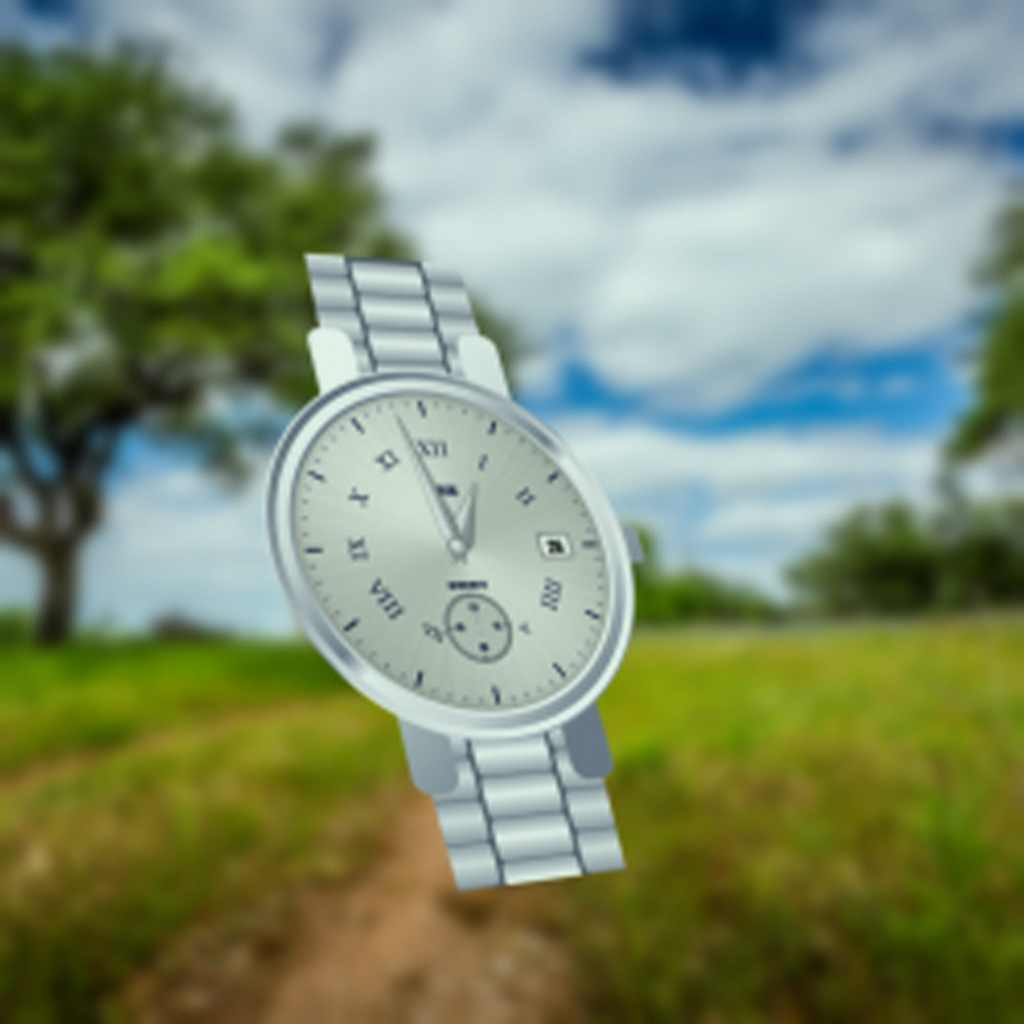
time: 12:58
